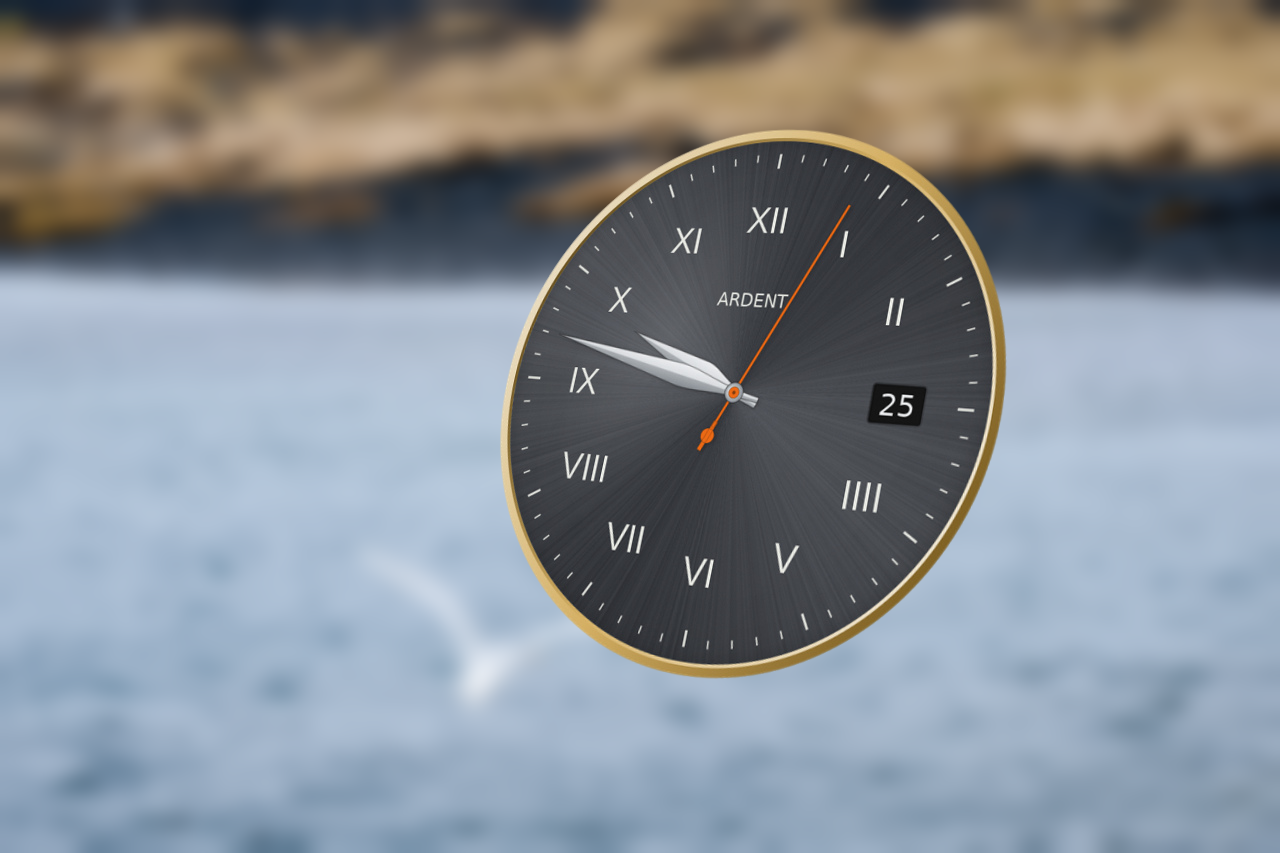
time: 9:47:04
